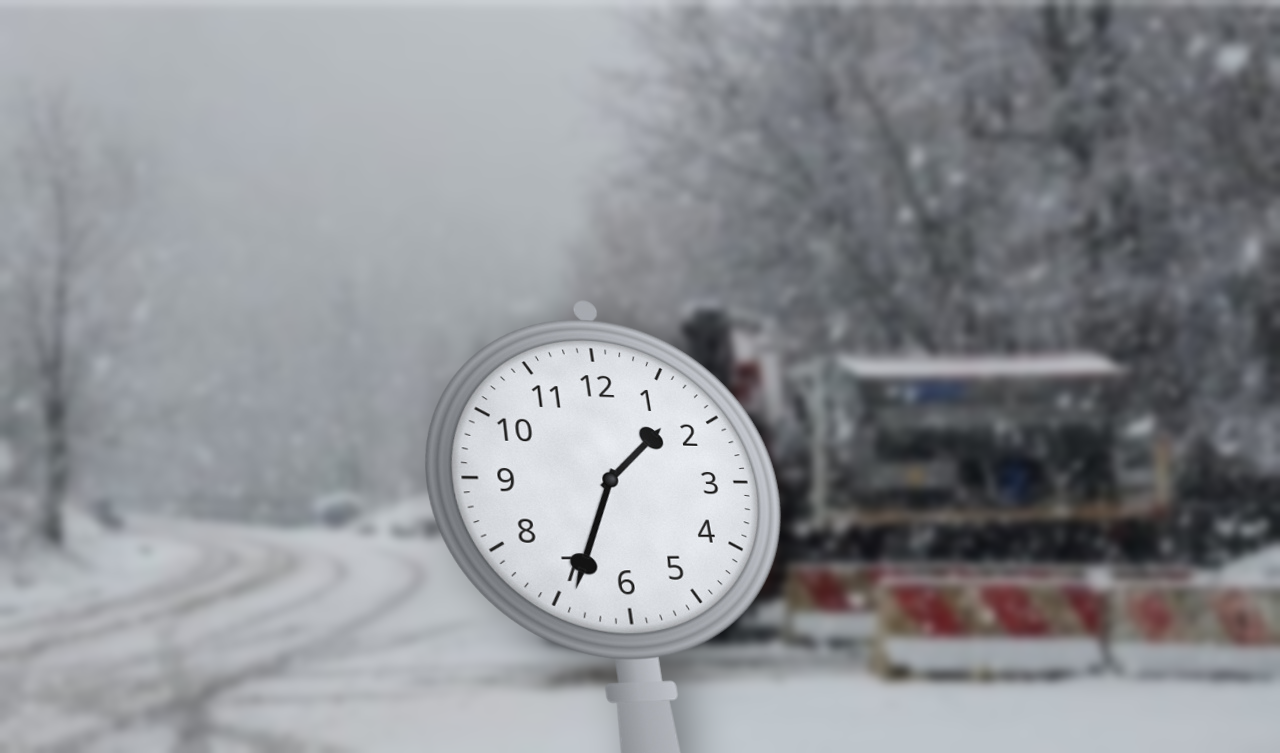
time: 1:34
